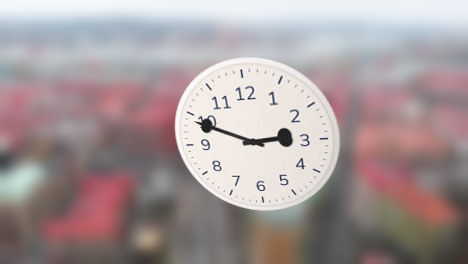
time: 2:49
